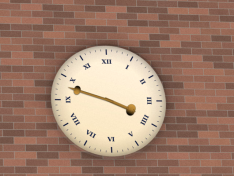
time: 3:48
